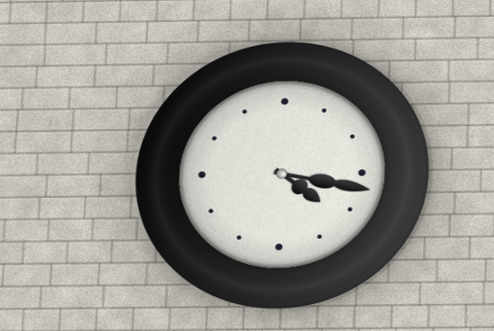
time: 4:17
